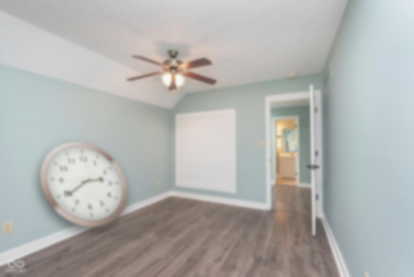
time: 2:39
